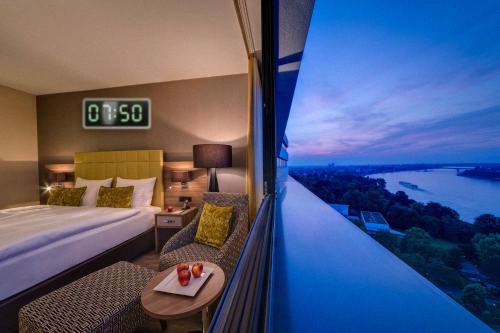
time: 7:50
